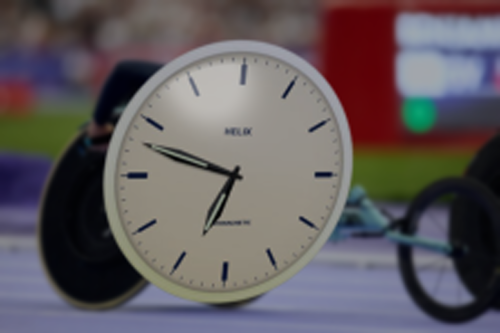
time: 6:48
